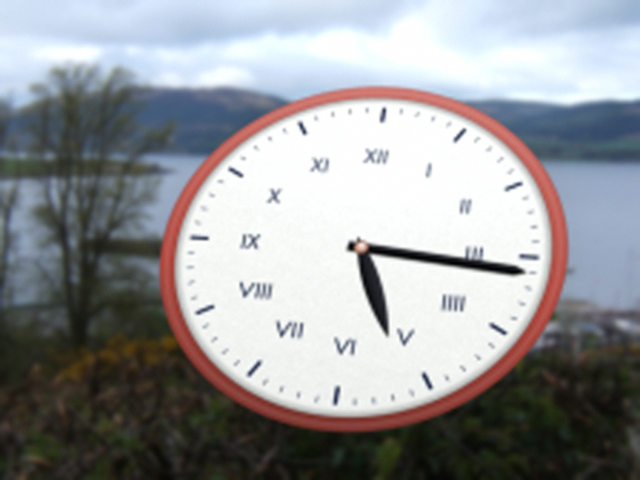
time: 5:16
